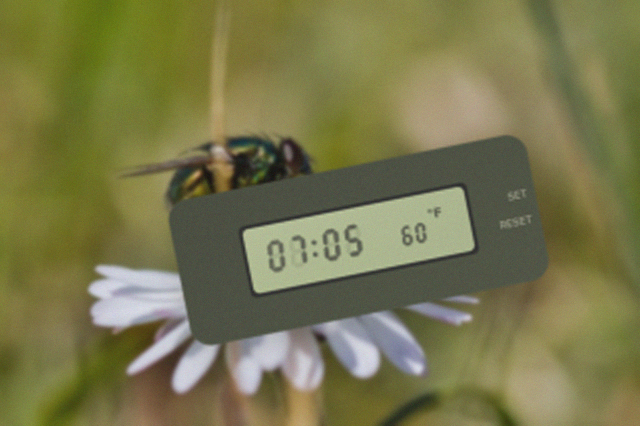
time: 7:05
